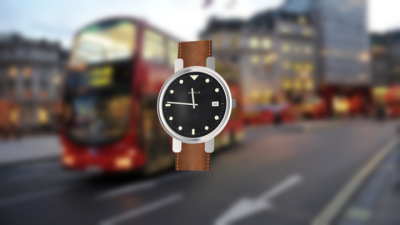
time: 11:46
